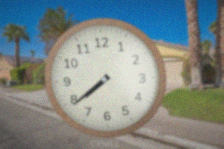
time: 7:39
